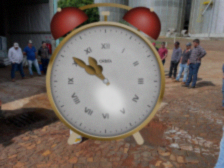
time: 10:51
